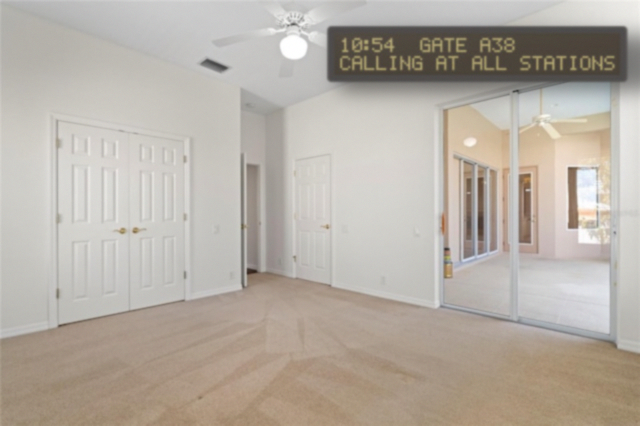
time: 10:54
